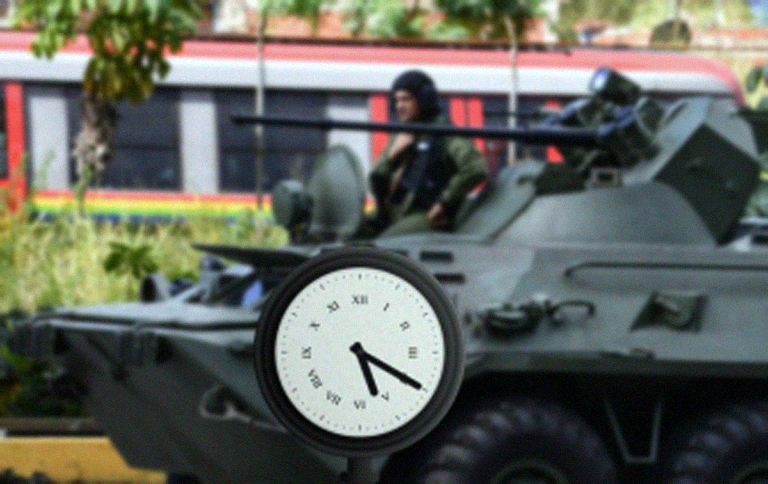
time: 5:20
